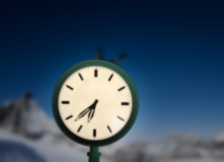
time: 6:38
